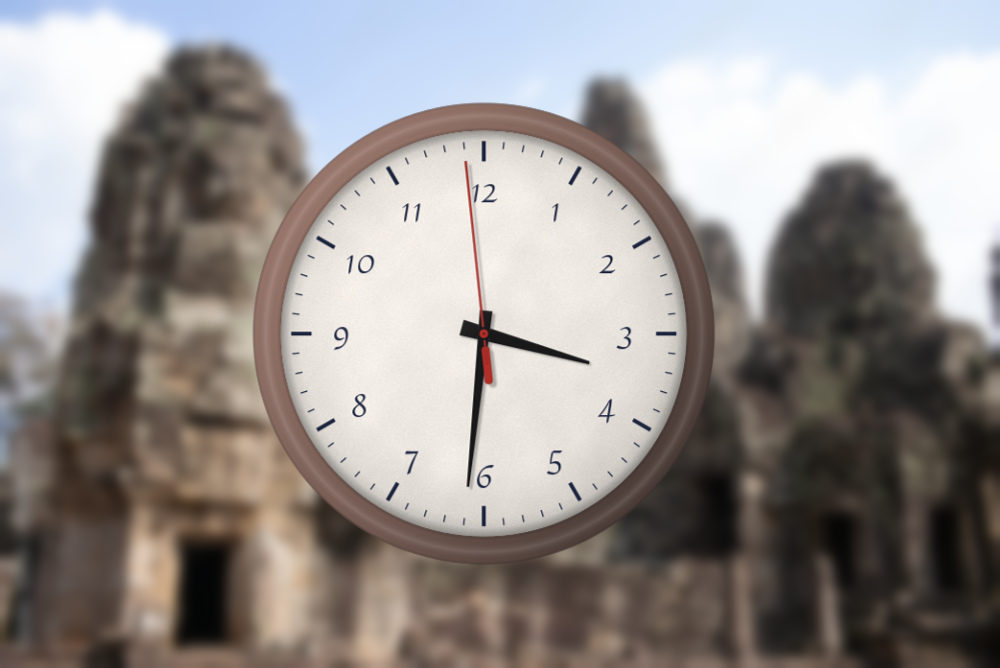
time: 3:30:59
